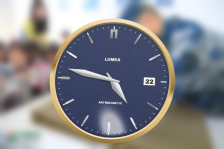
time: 4:47
